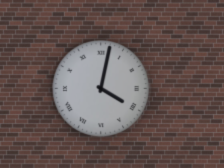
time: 4:02
